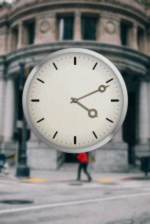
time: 4:11
